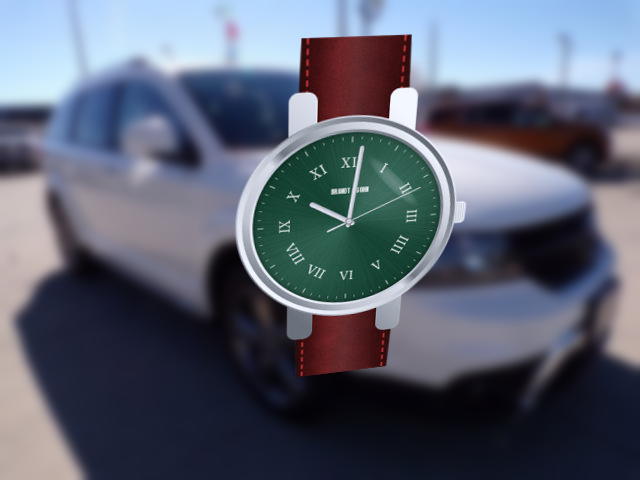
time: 10:01:11
